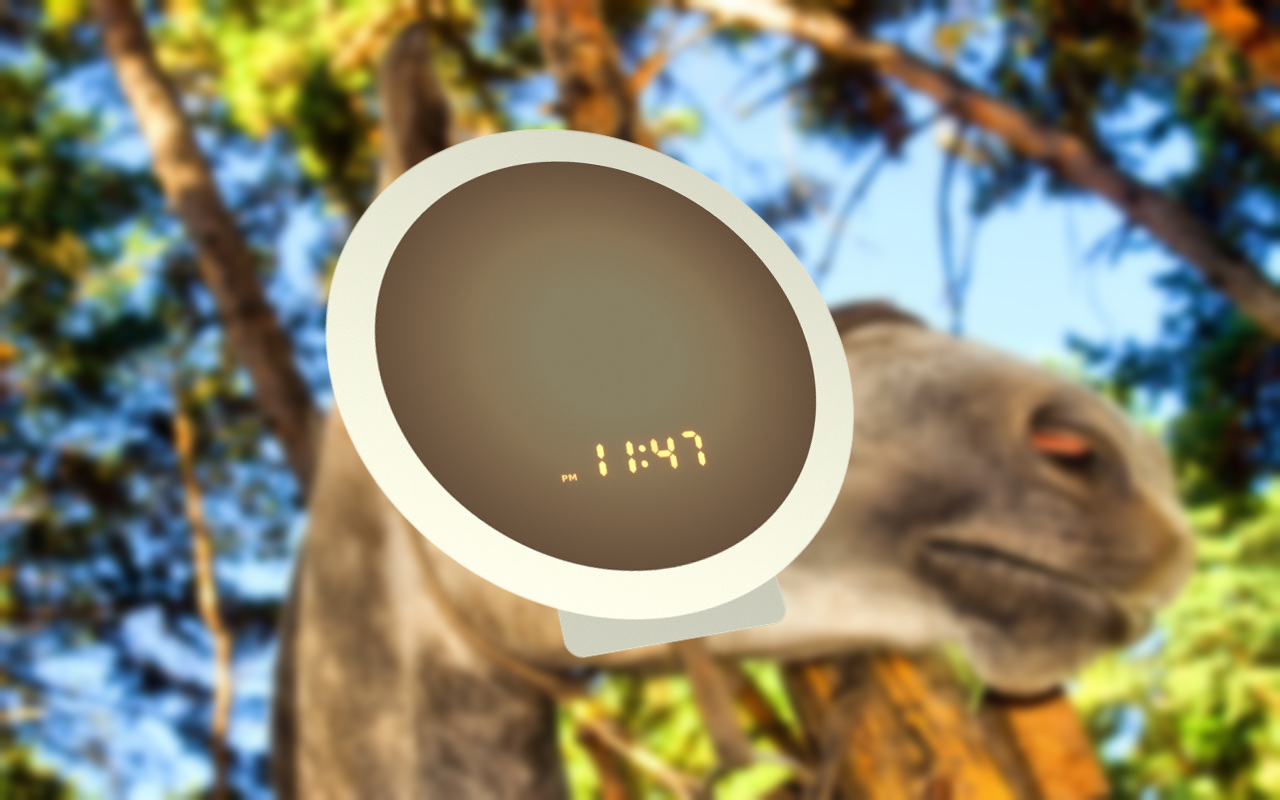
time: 11:47
